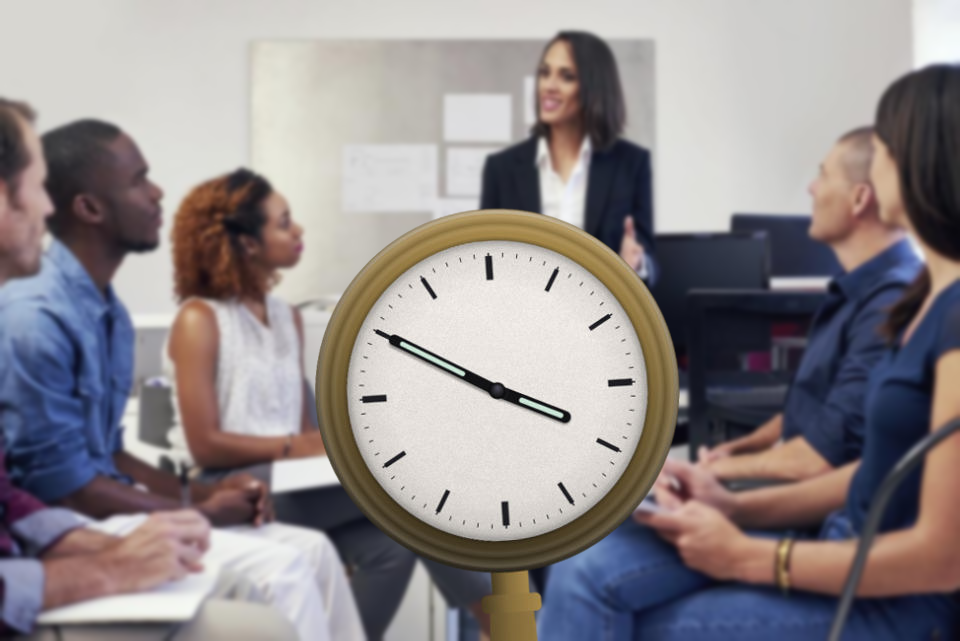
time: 3:50
